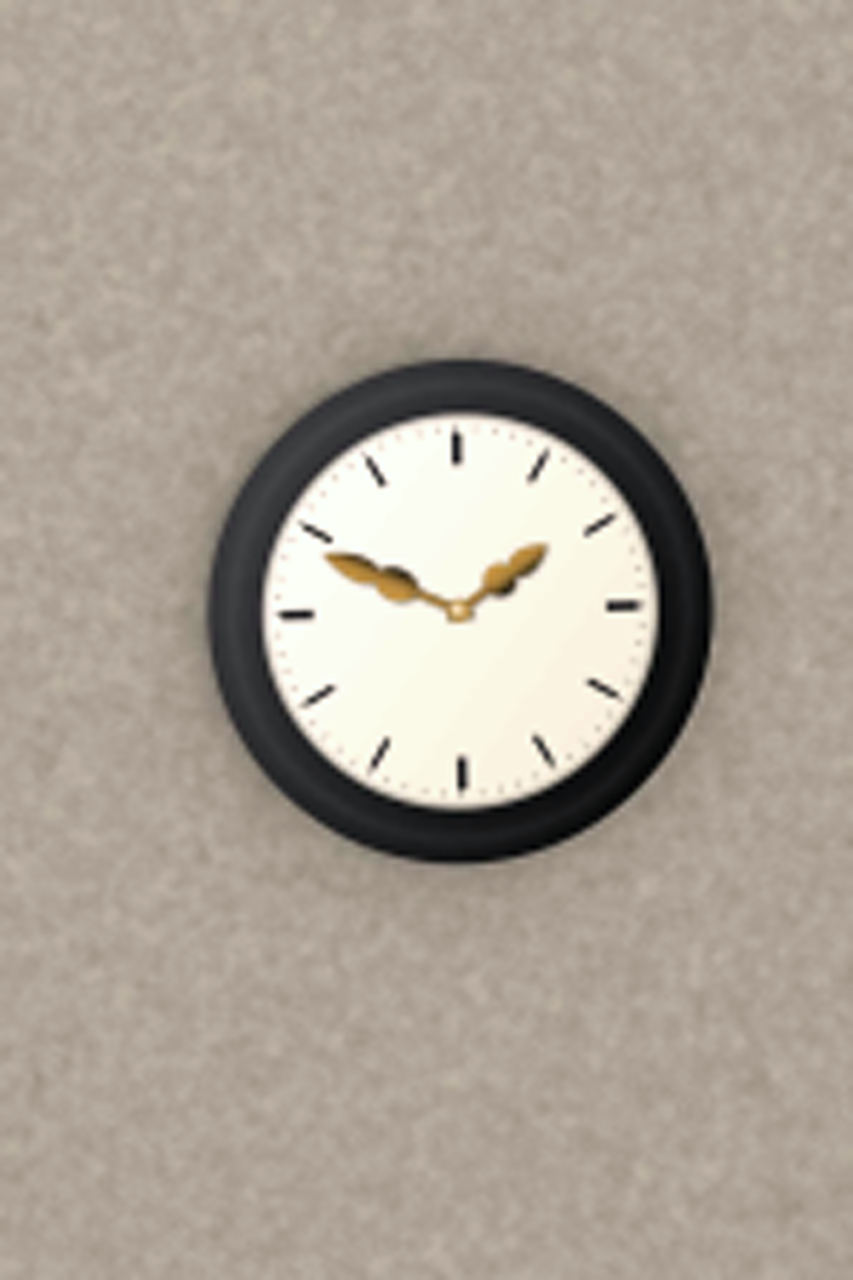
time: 1:49
